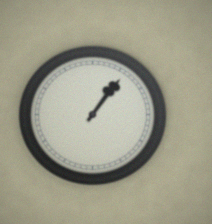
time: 1:06
